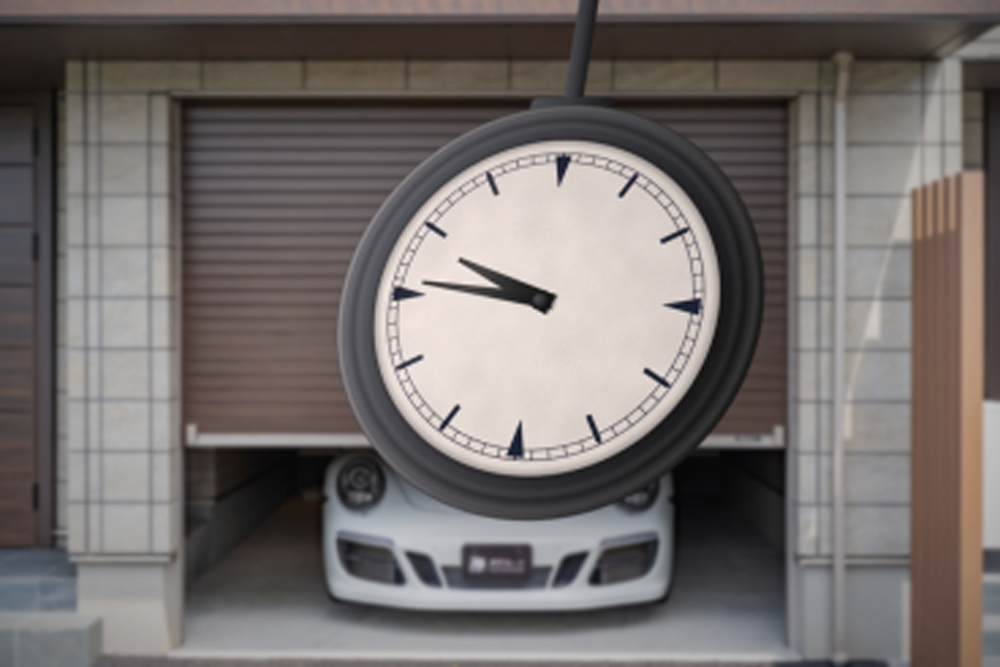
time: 9:46
